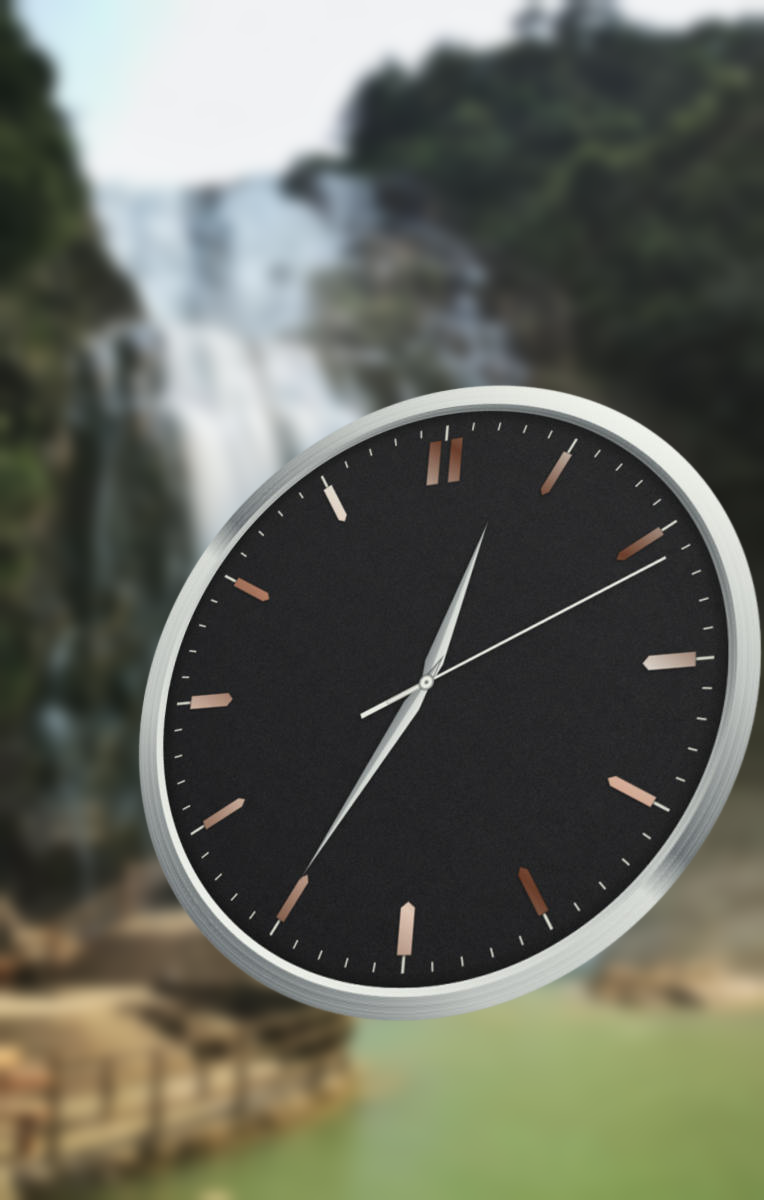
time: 12:35:11
